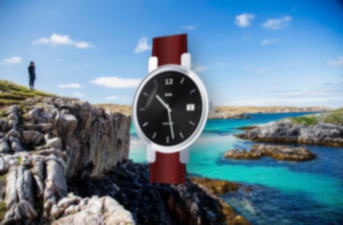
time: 10:28
